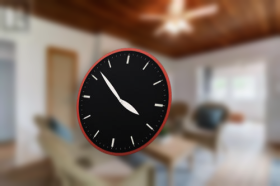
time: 3:52
